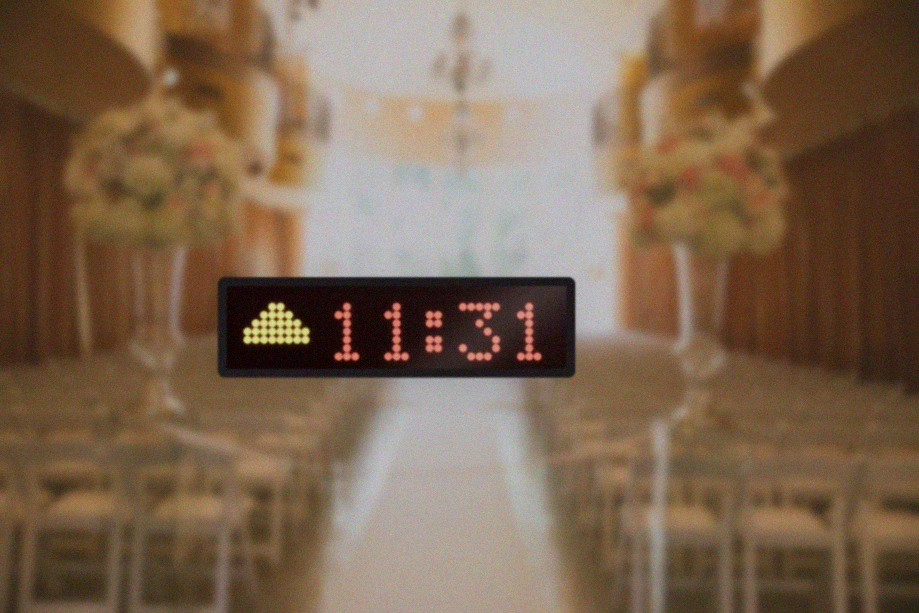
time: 11:31
